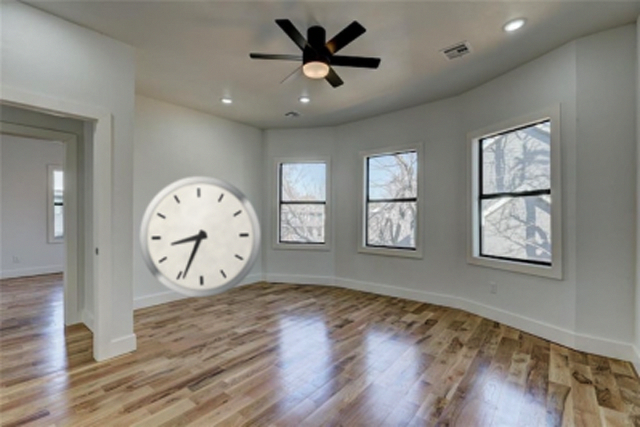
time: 8:34
